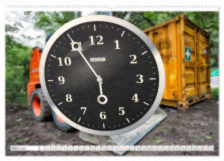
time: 5:55
